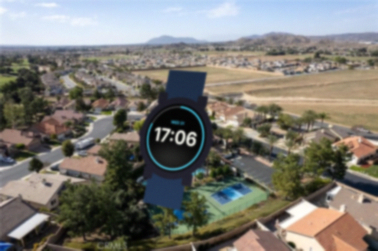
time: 17:06
